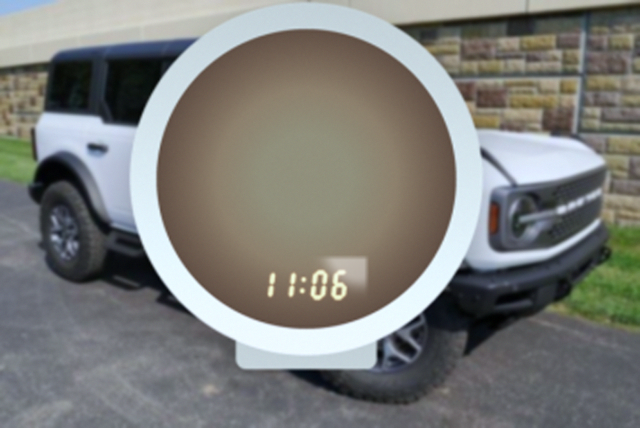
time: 11:06
